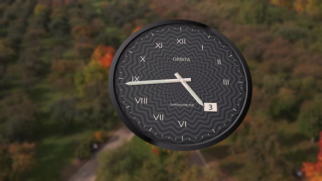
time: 4:44
